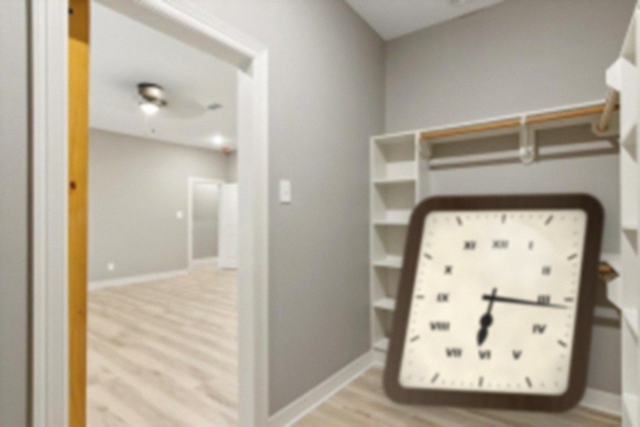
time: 6:16
